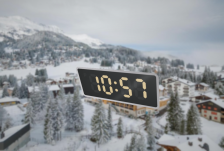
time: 10:57
